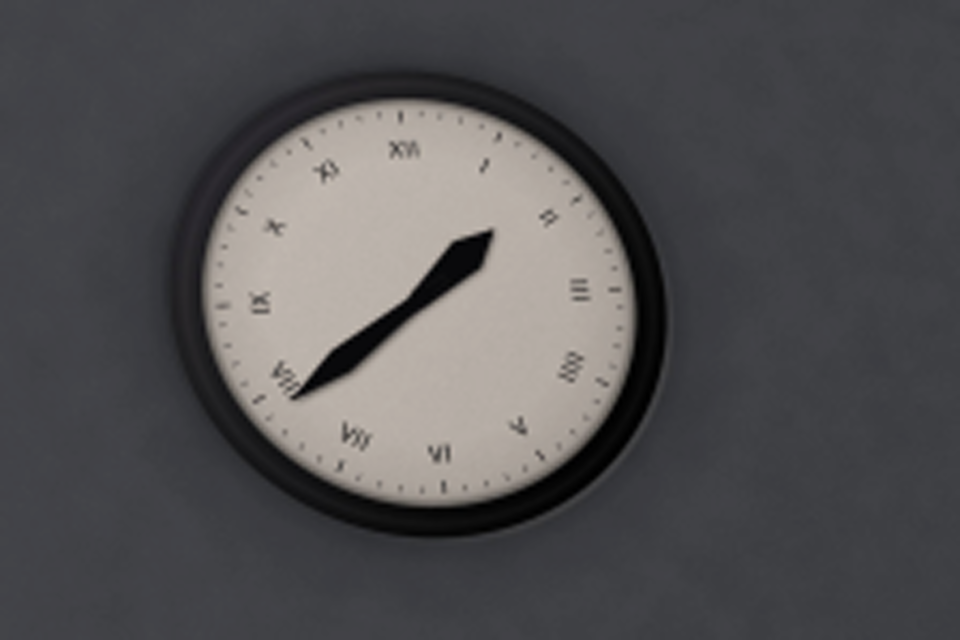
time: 1:39
